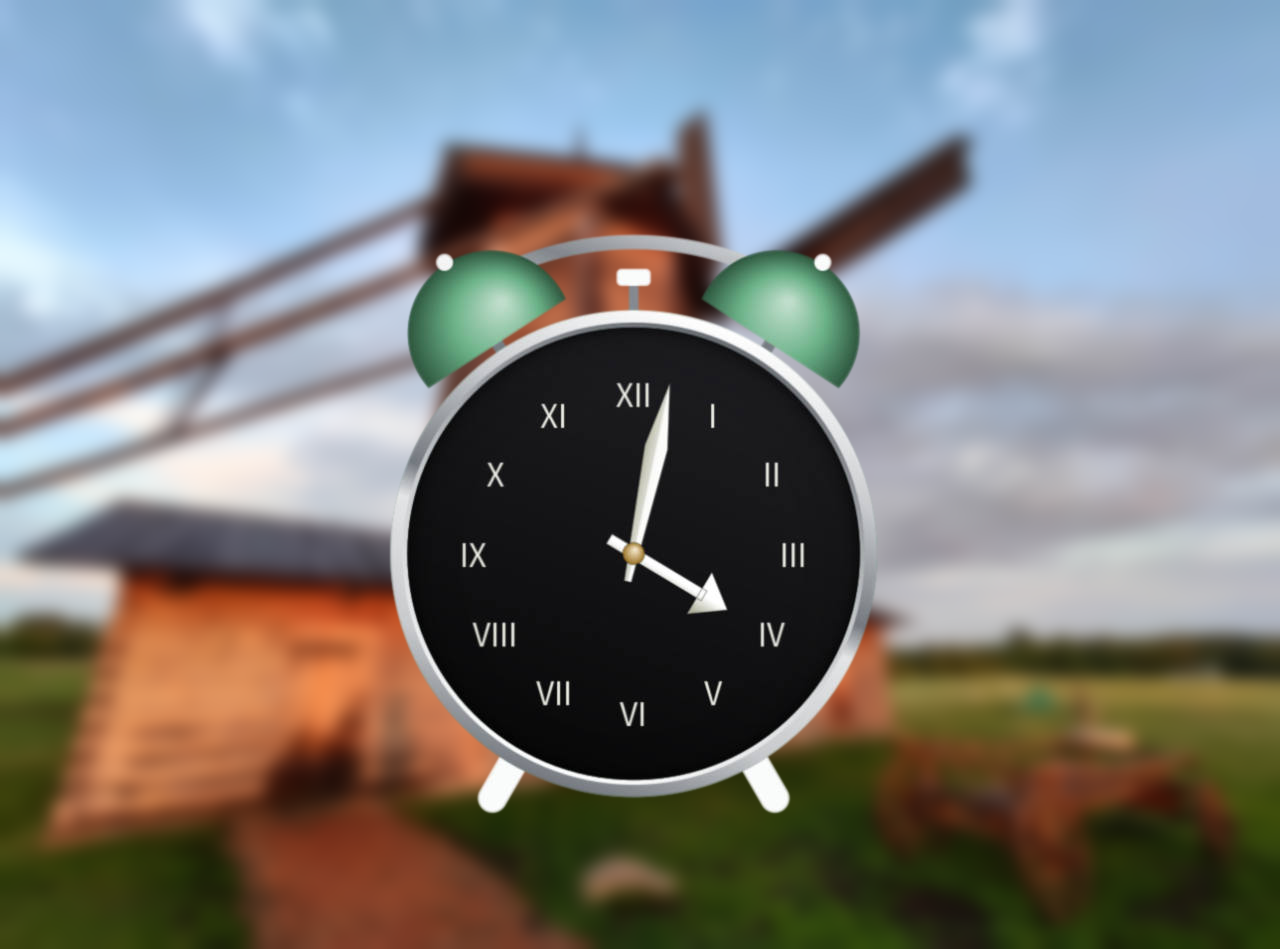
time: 4:02
